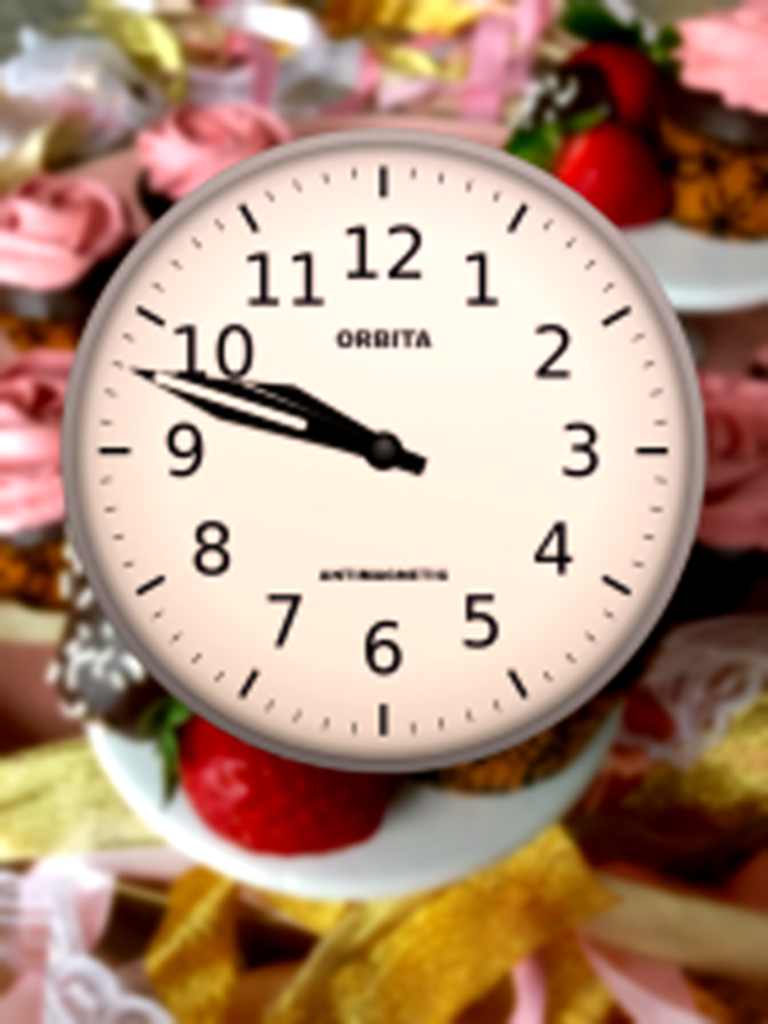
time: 9:48
